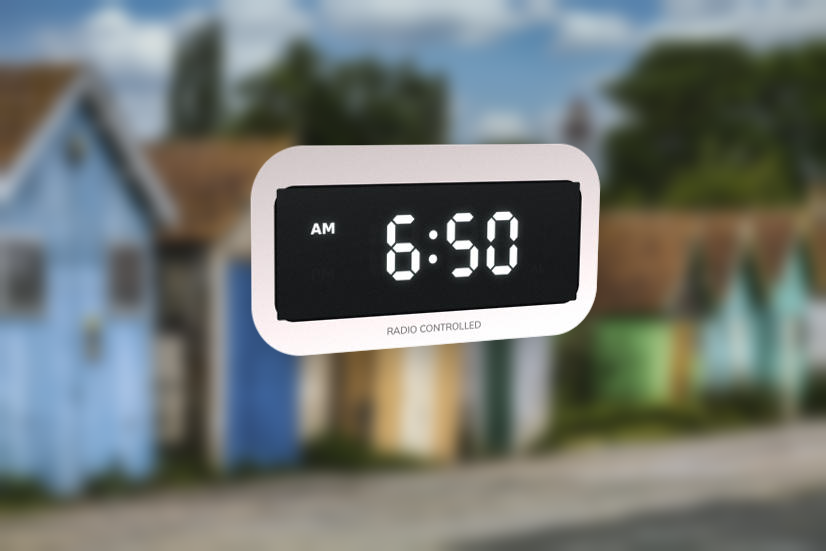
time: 6:50
